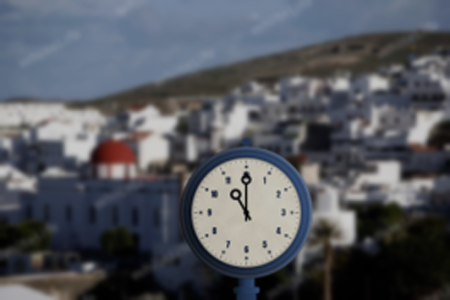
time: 11:00
